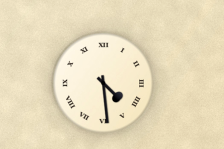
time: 4:29
